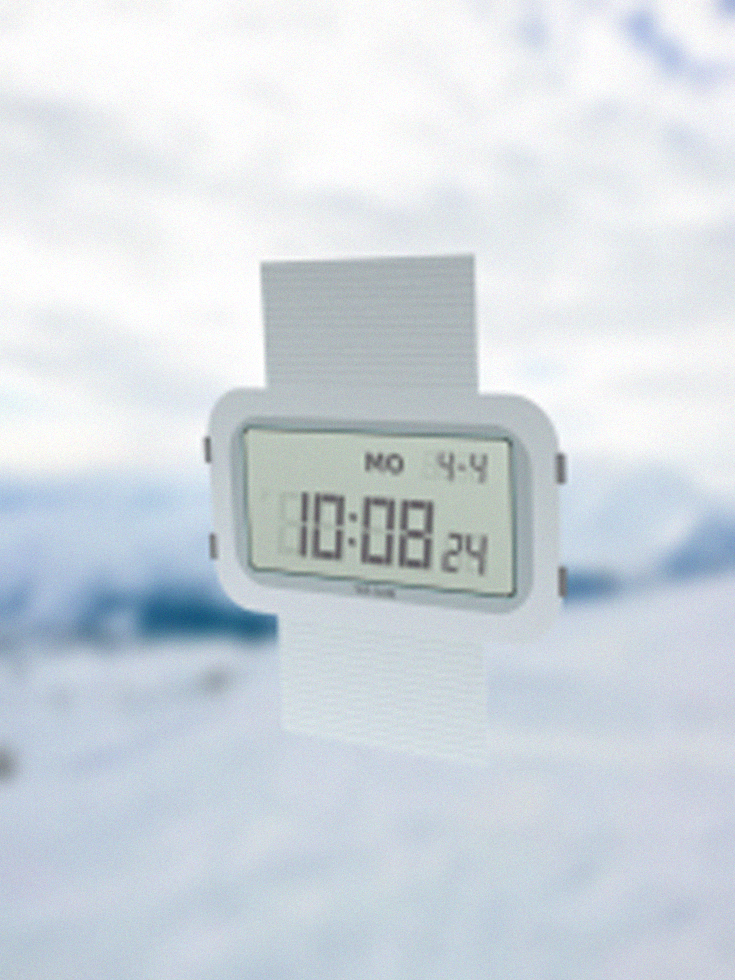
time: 10:08:24
